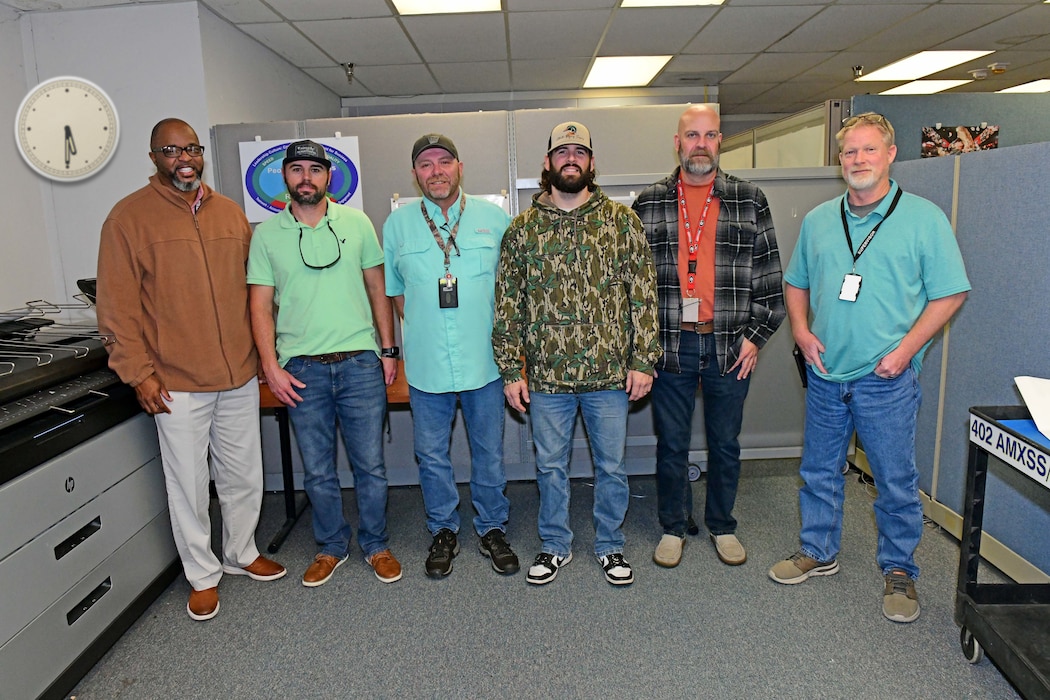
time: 5:30
